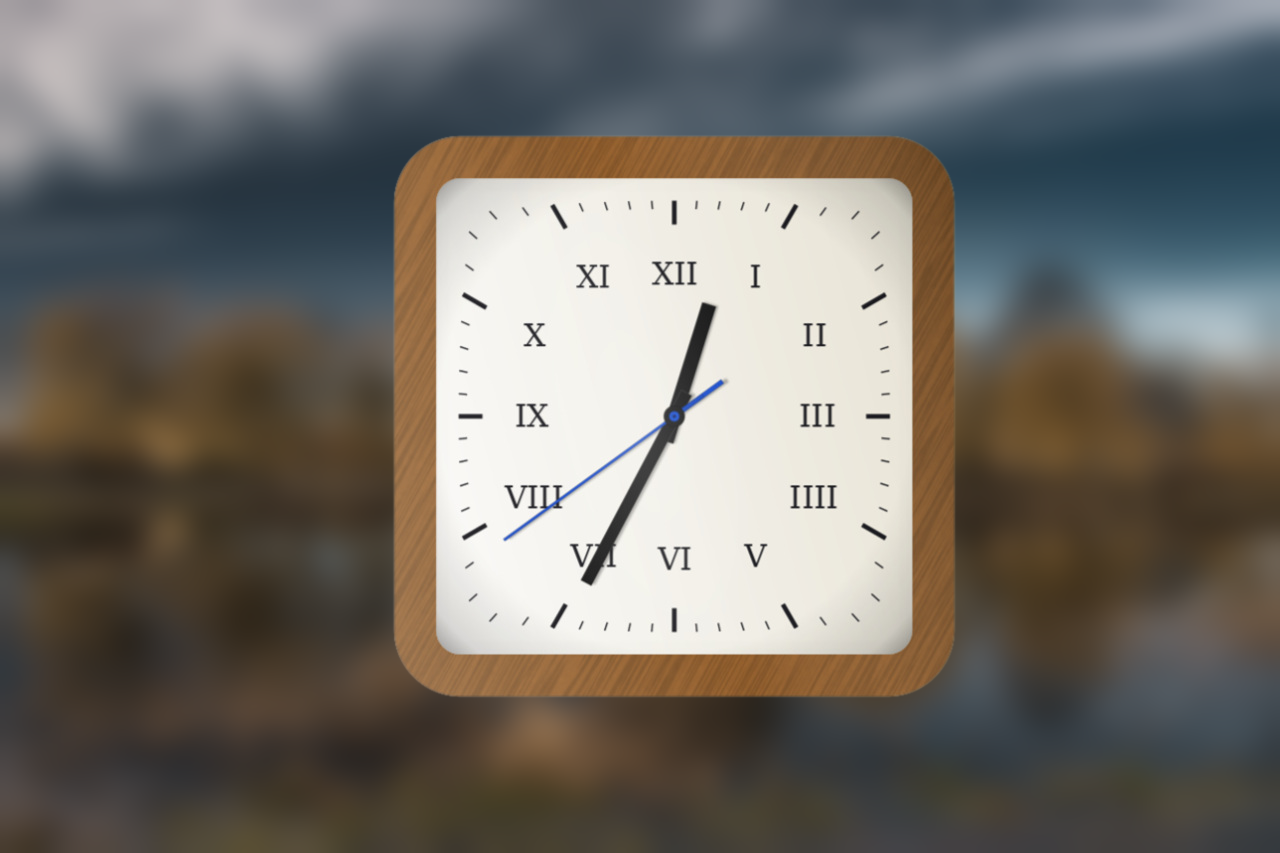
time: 12:34:39
